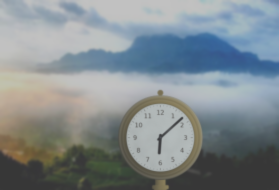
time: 6:08
